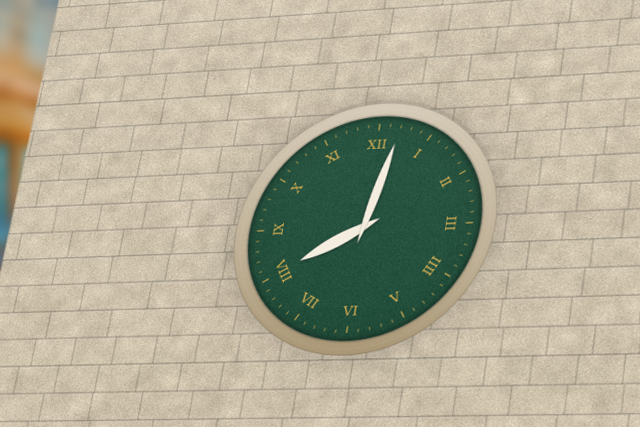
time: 8:02
